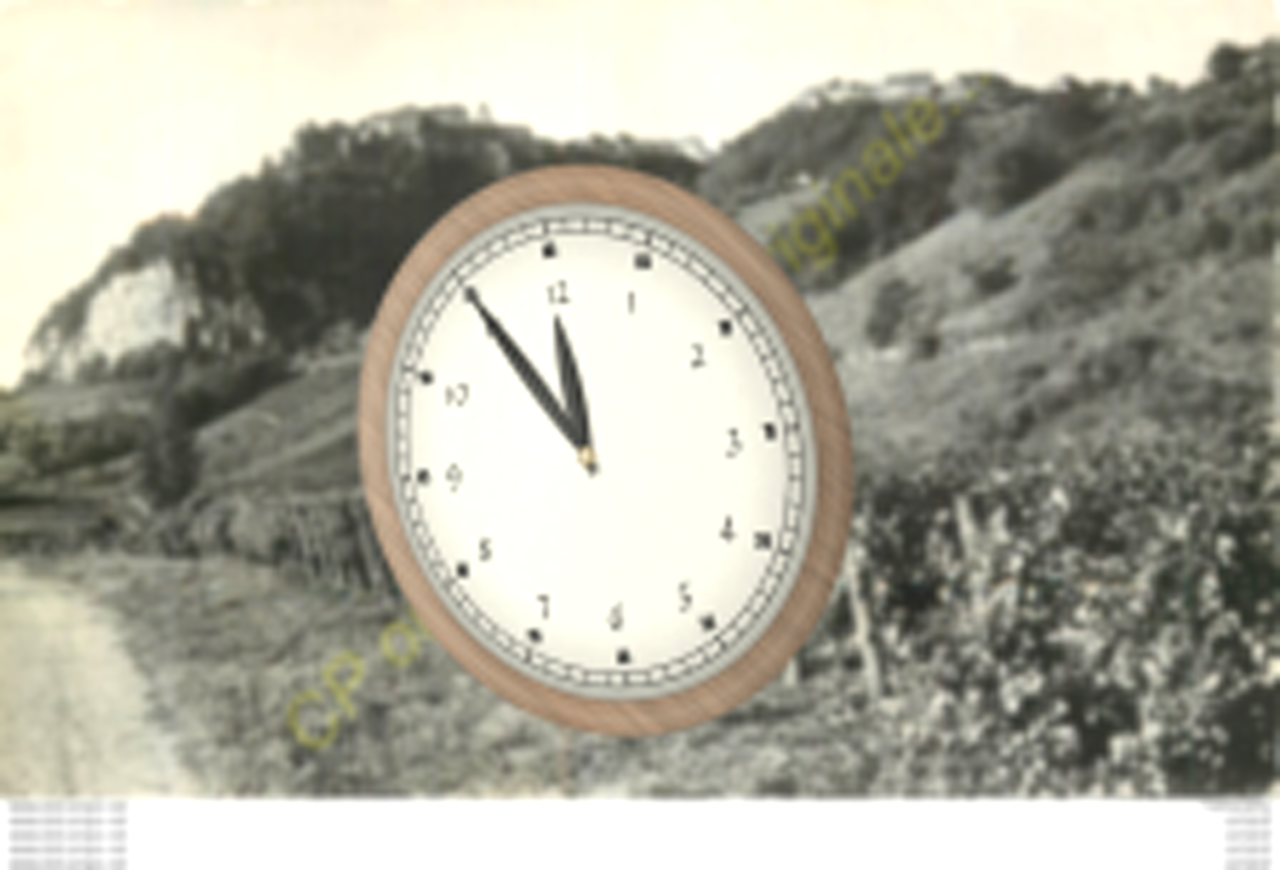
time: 11:55
